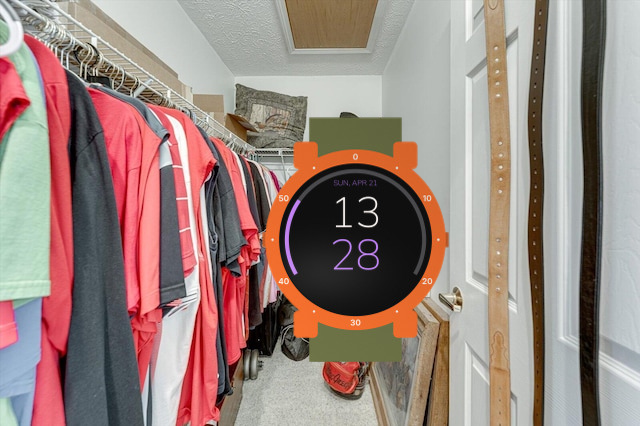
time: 13:28
